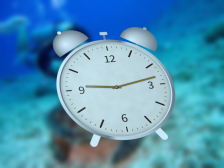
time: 9:13
